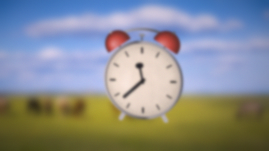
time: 11:38
